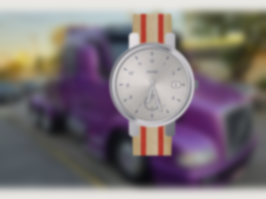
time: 6:27
